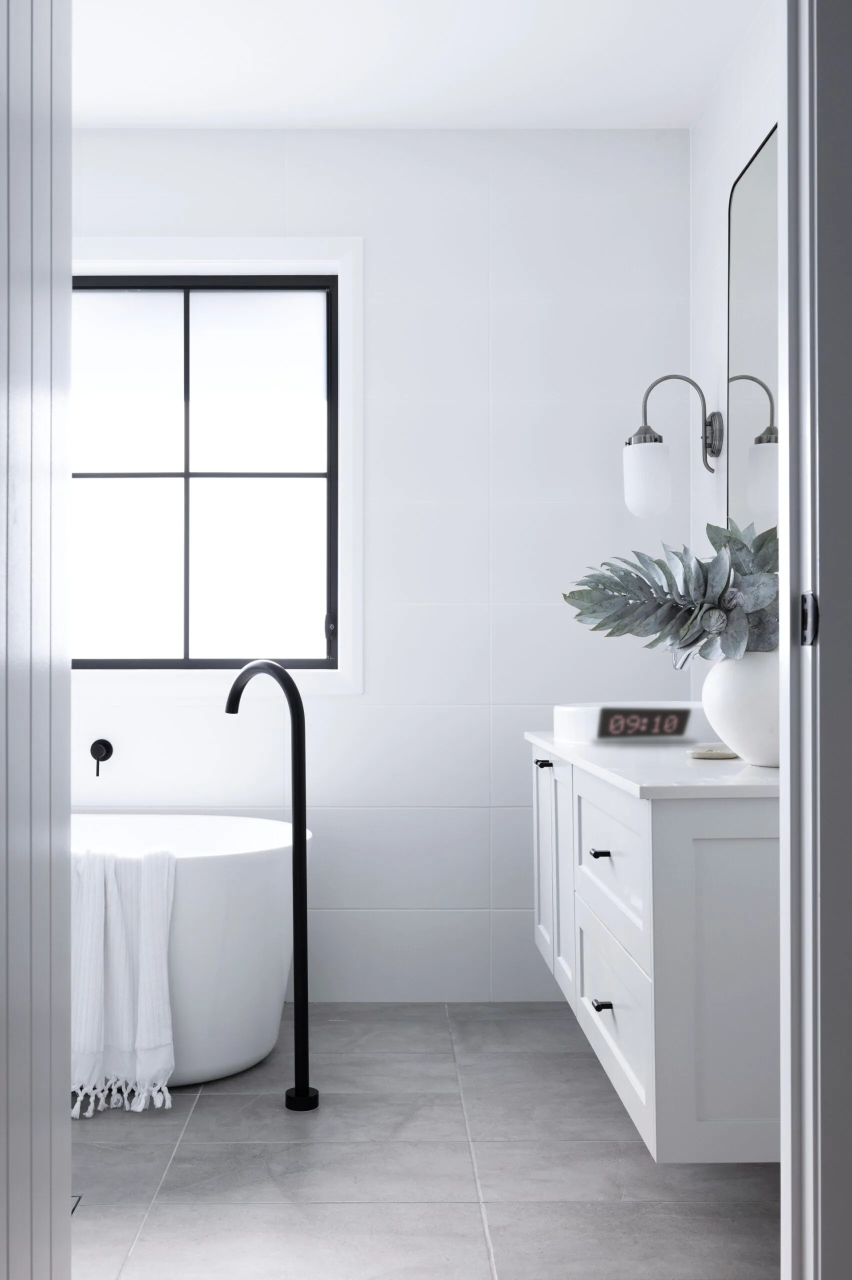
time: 9:10
